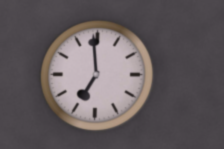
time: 6:59
